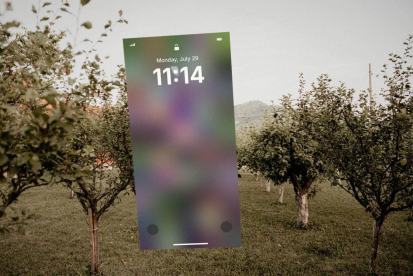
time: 11:14
